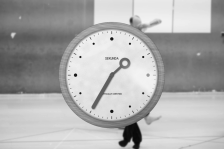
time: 1:35
